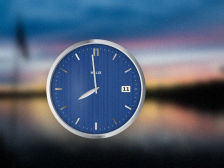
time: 7:59
